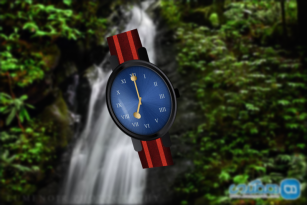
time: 7:00
